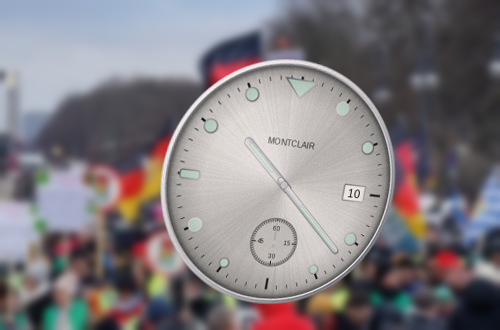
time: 10:22
